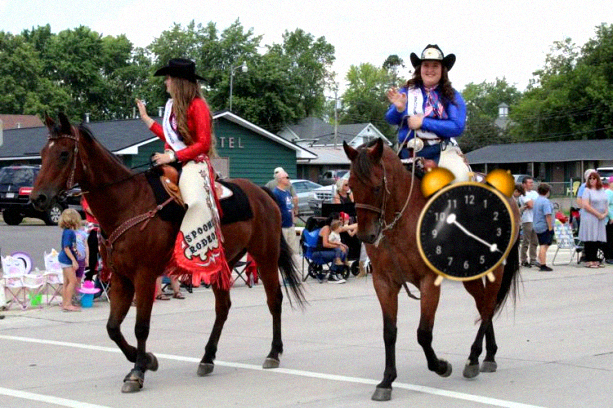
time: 10:20
